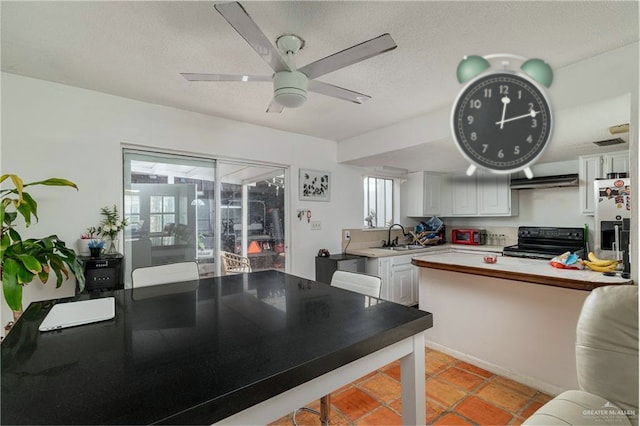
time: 12:12
